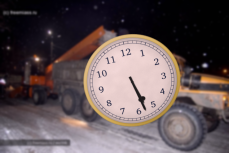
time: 5:28
